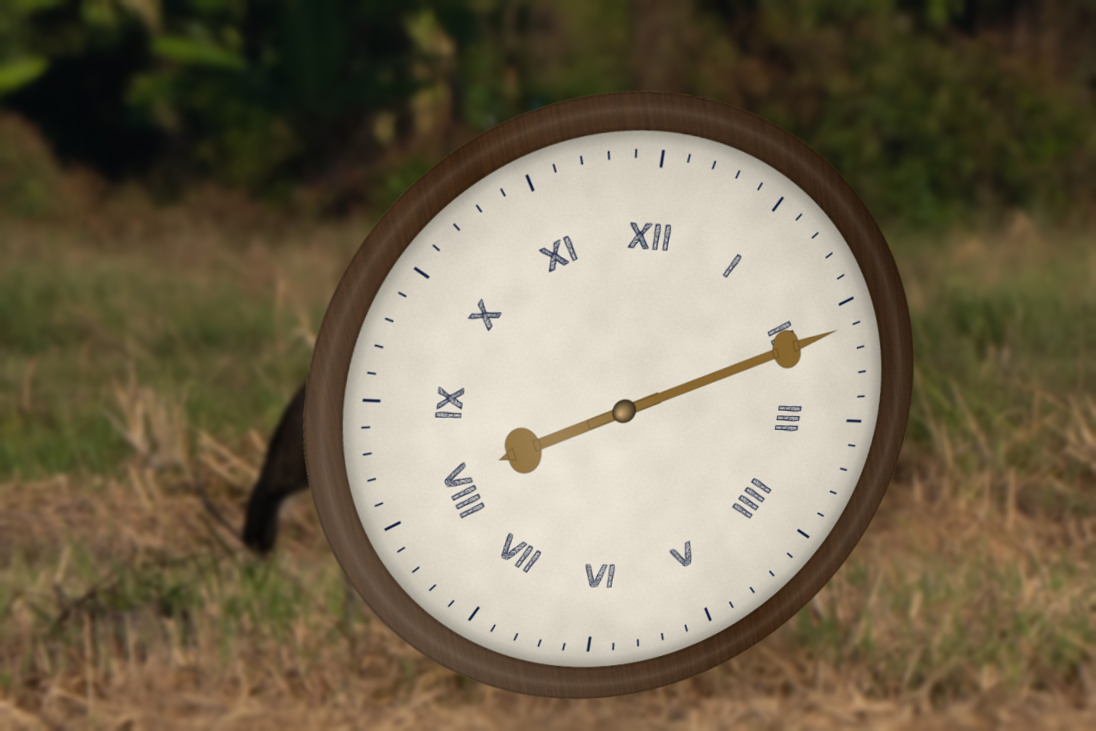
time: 8:11
